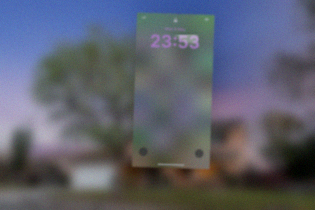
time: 23:53
